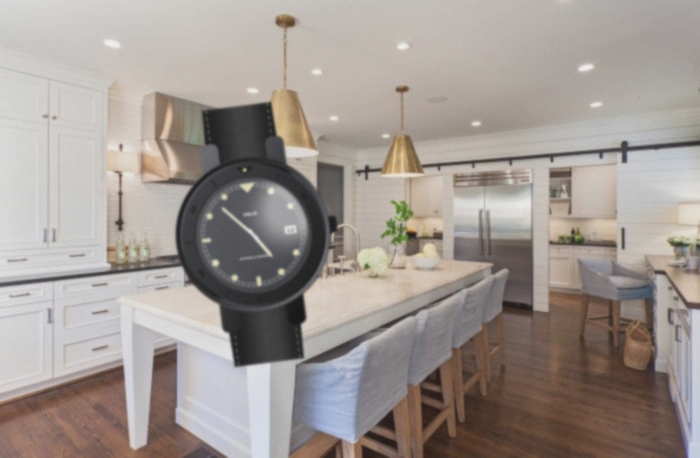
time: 4:53
